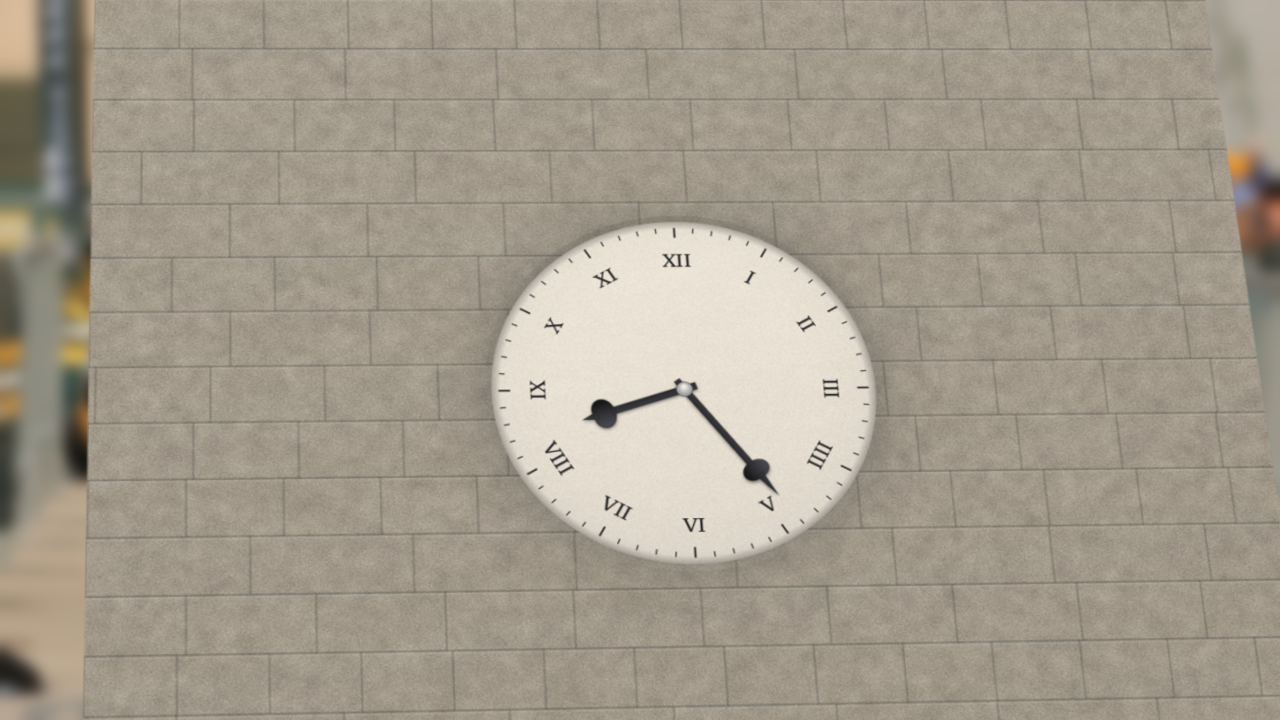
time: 8:24
